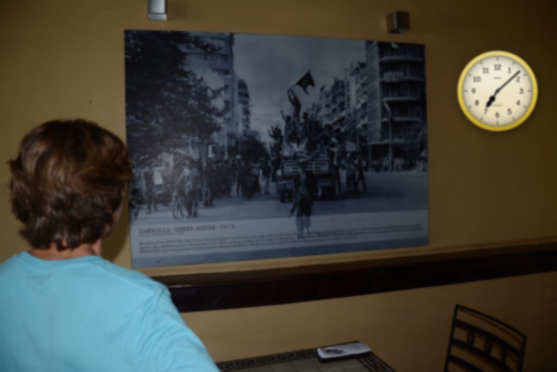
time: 7:08
